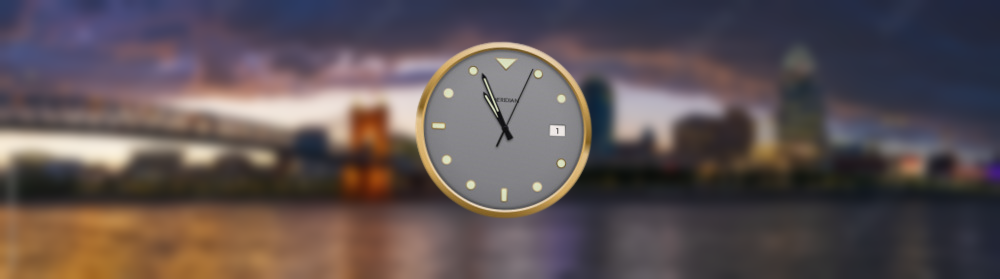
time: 10:56:04
